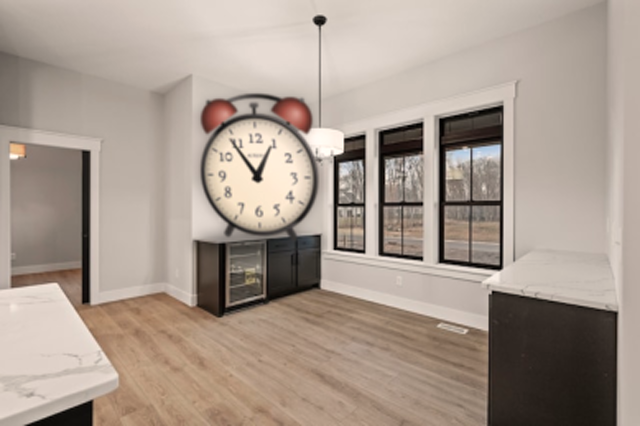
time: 12:54
